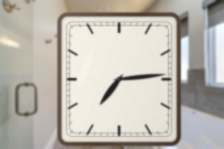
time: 7:14
